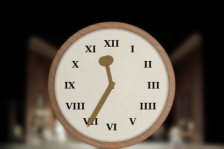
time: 11:35
